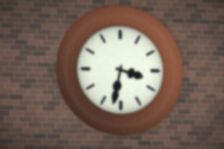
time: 3:32
